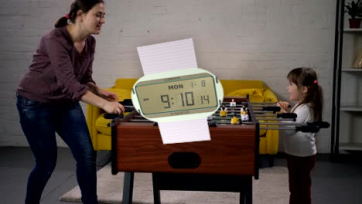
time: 9:10:14
